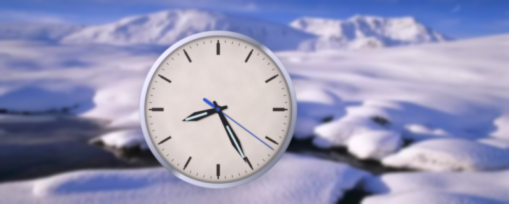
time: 8:25:21
